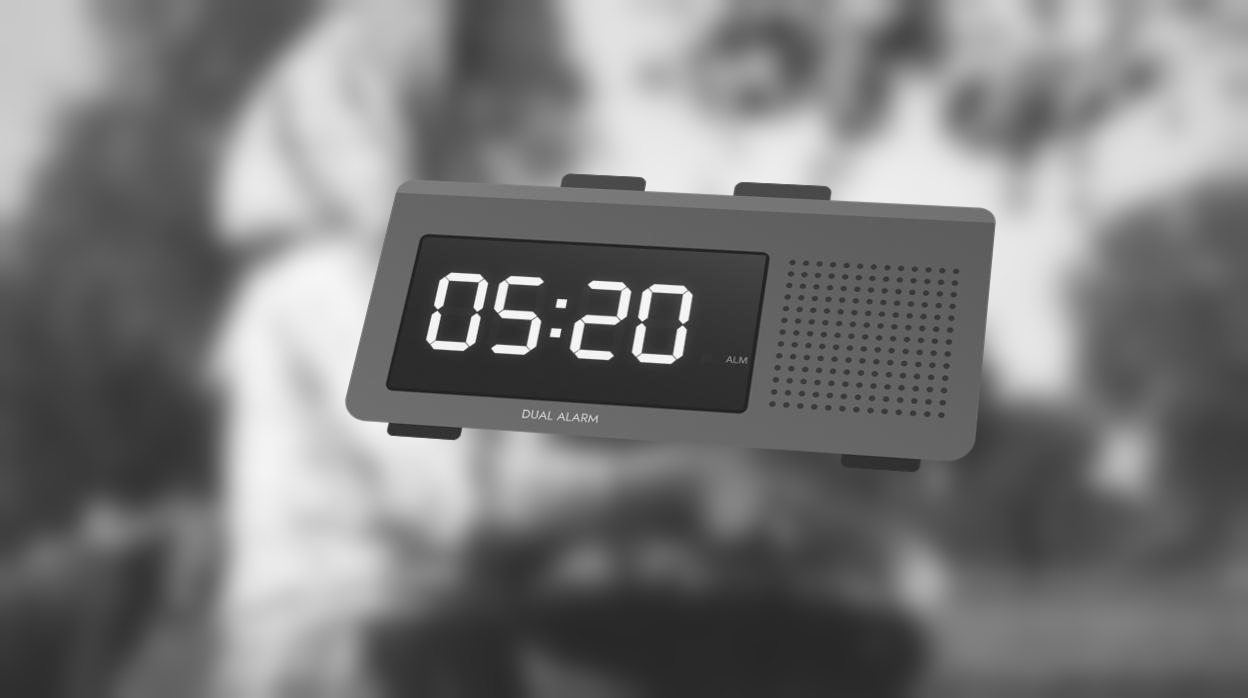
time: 5:20
